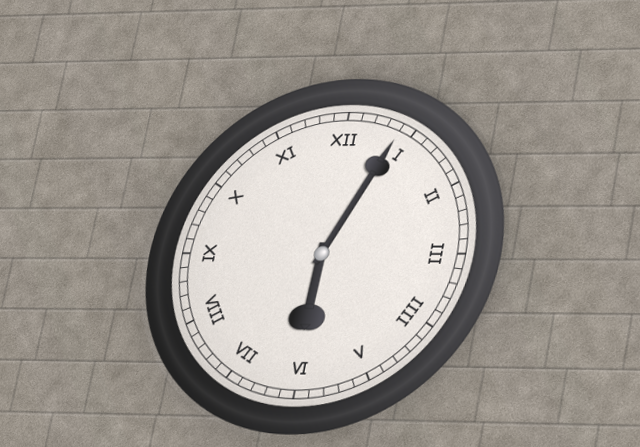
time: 6:04
